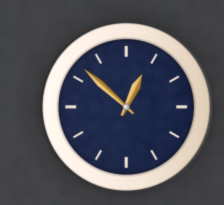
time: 12:52
